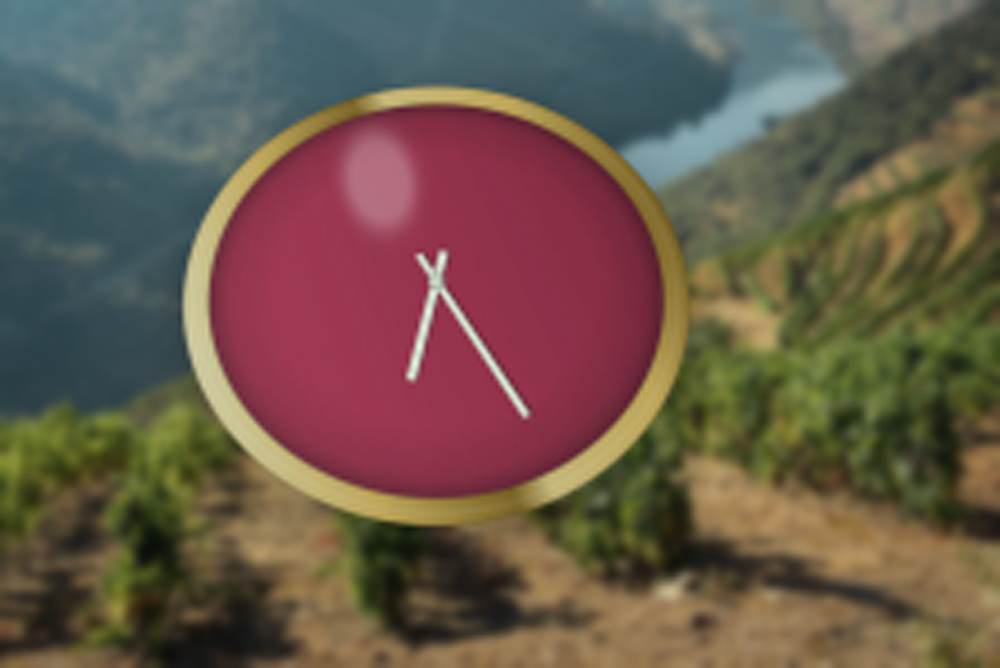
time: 6:25
